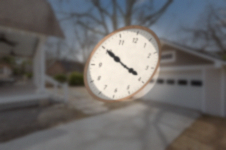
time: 3:50
